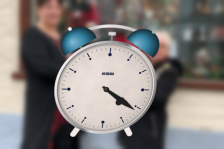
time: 4:21
